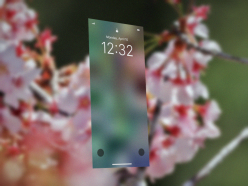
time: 12:32
